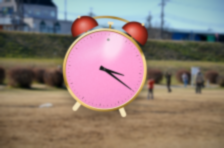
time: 3:20
